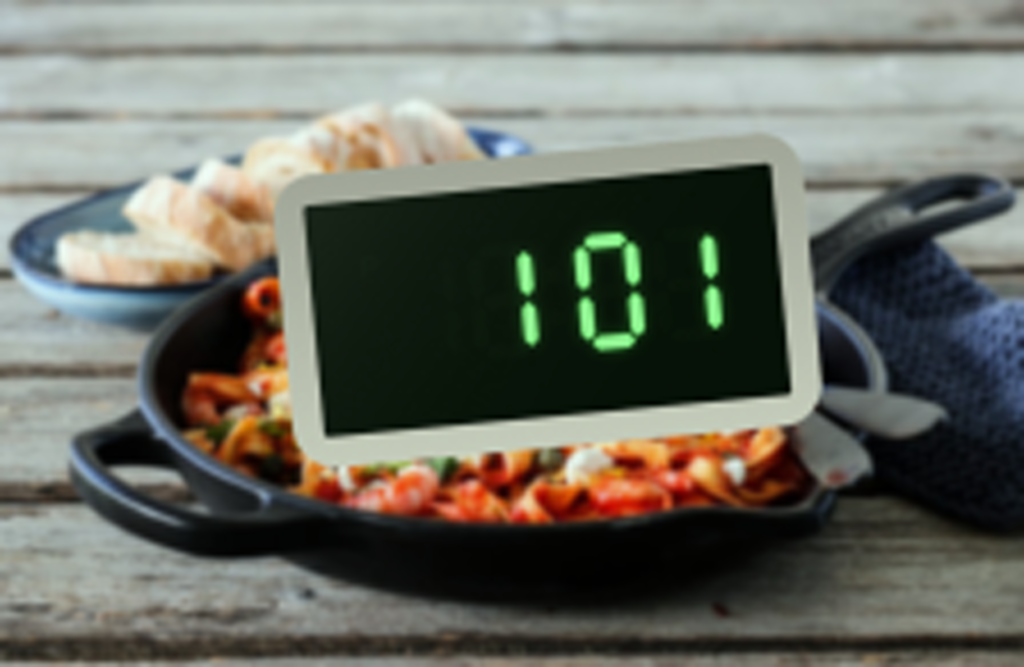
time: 1:01
